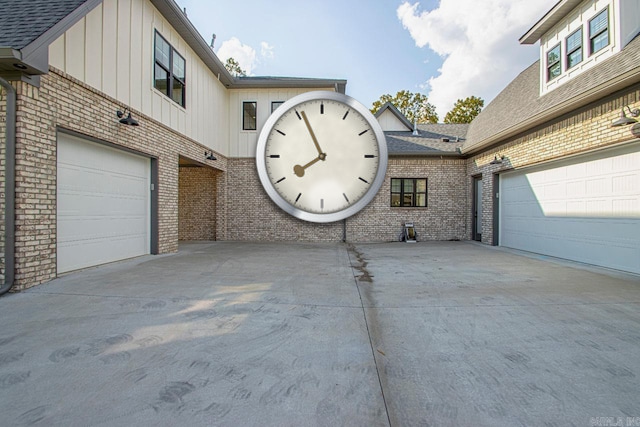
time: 7:56
